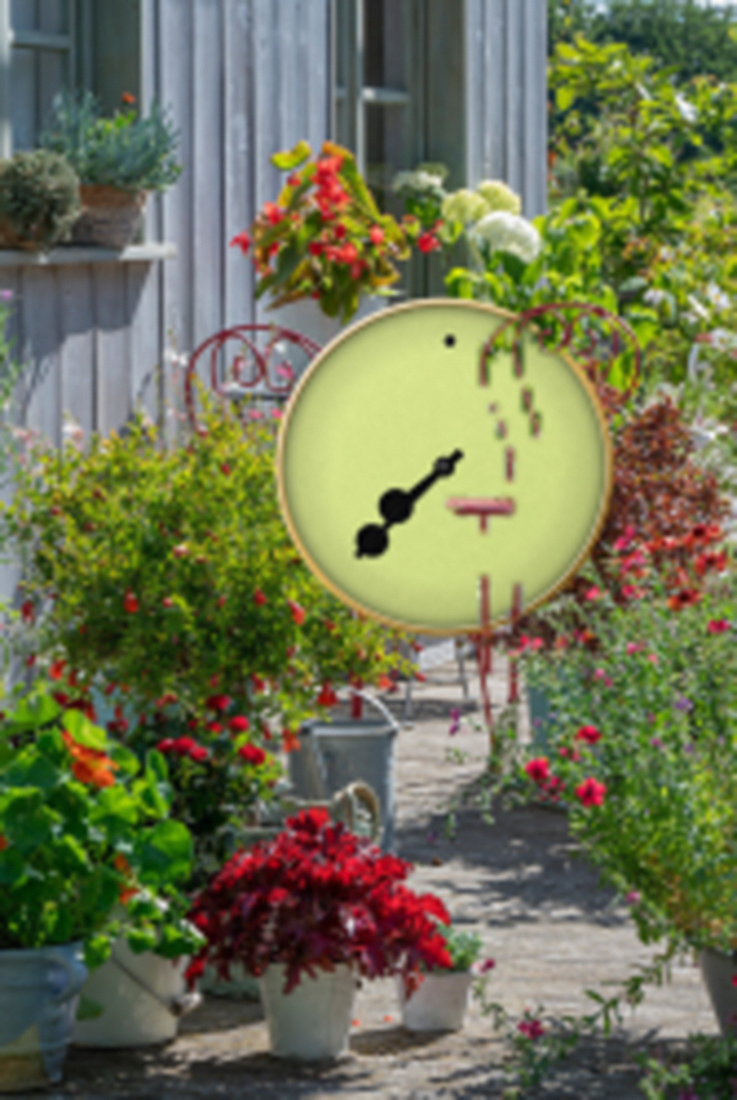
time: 7:37
